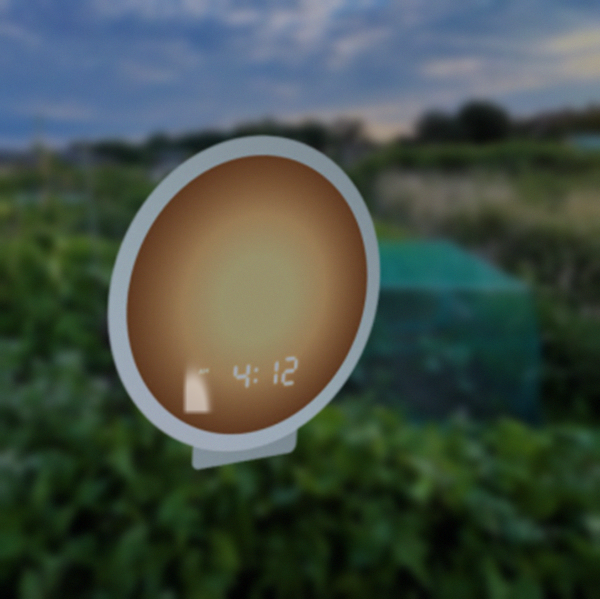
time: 4:12
